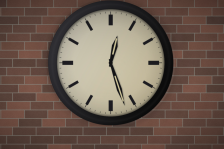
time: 12:27
